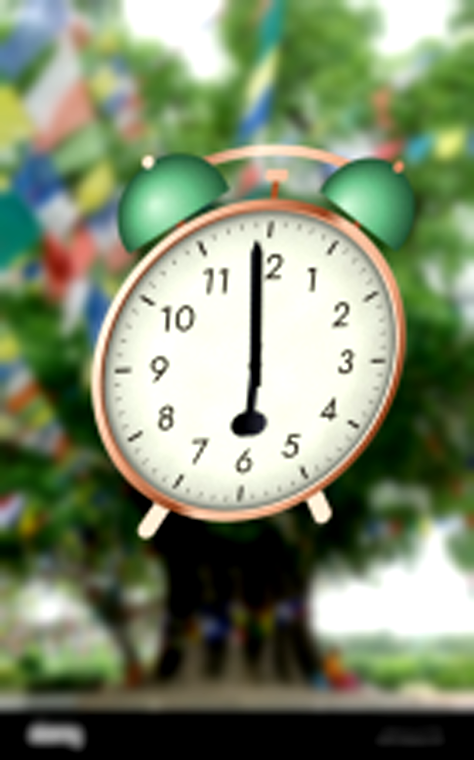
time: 5:59
